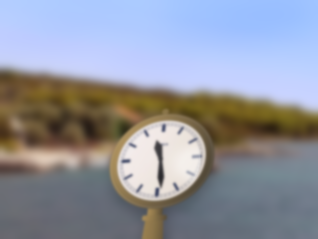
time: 11:29
